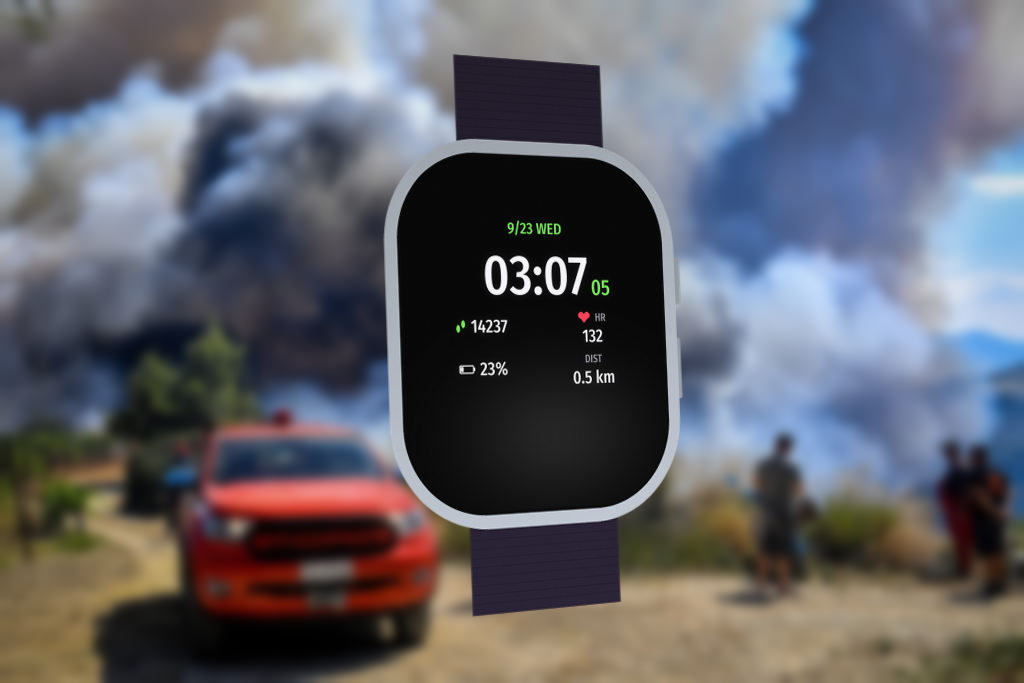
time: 3:07:05
